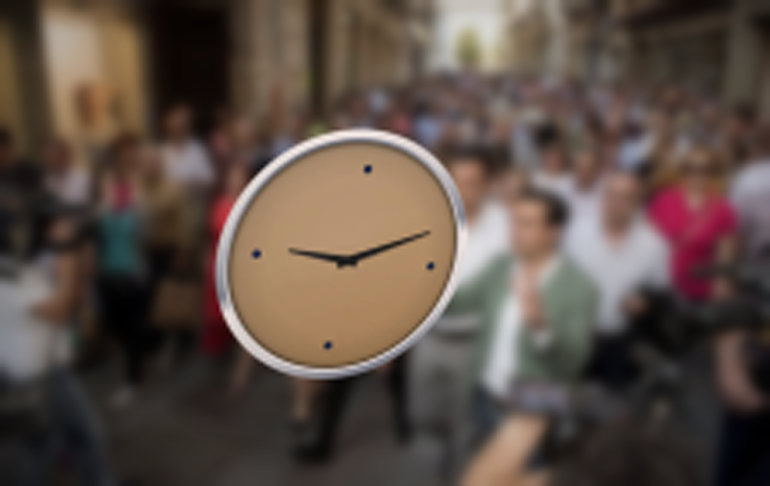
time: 9:11
